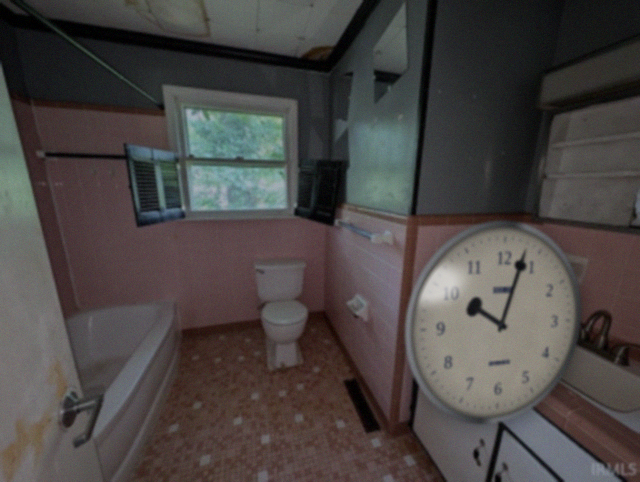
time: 10:03
